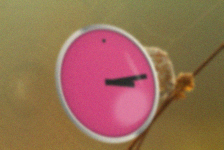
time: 3:14
